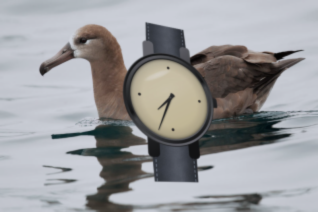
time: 7:34
